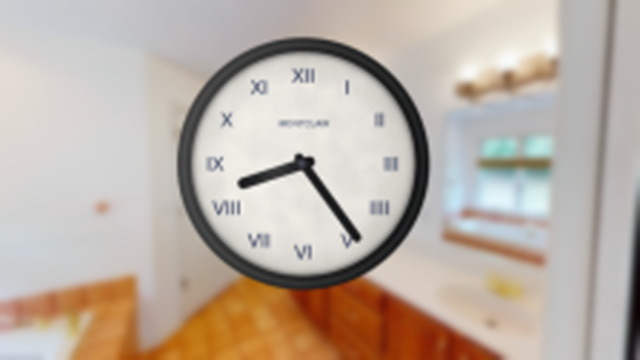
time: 8:24
